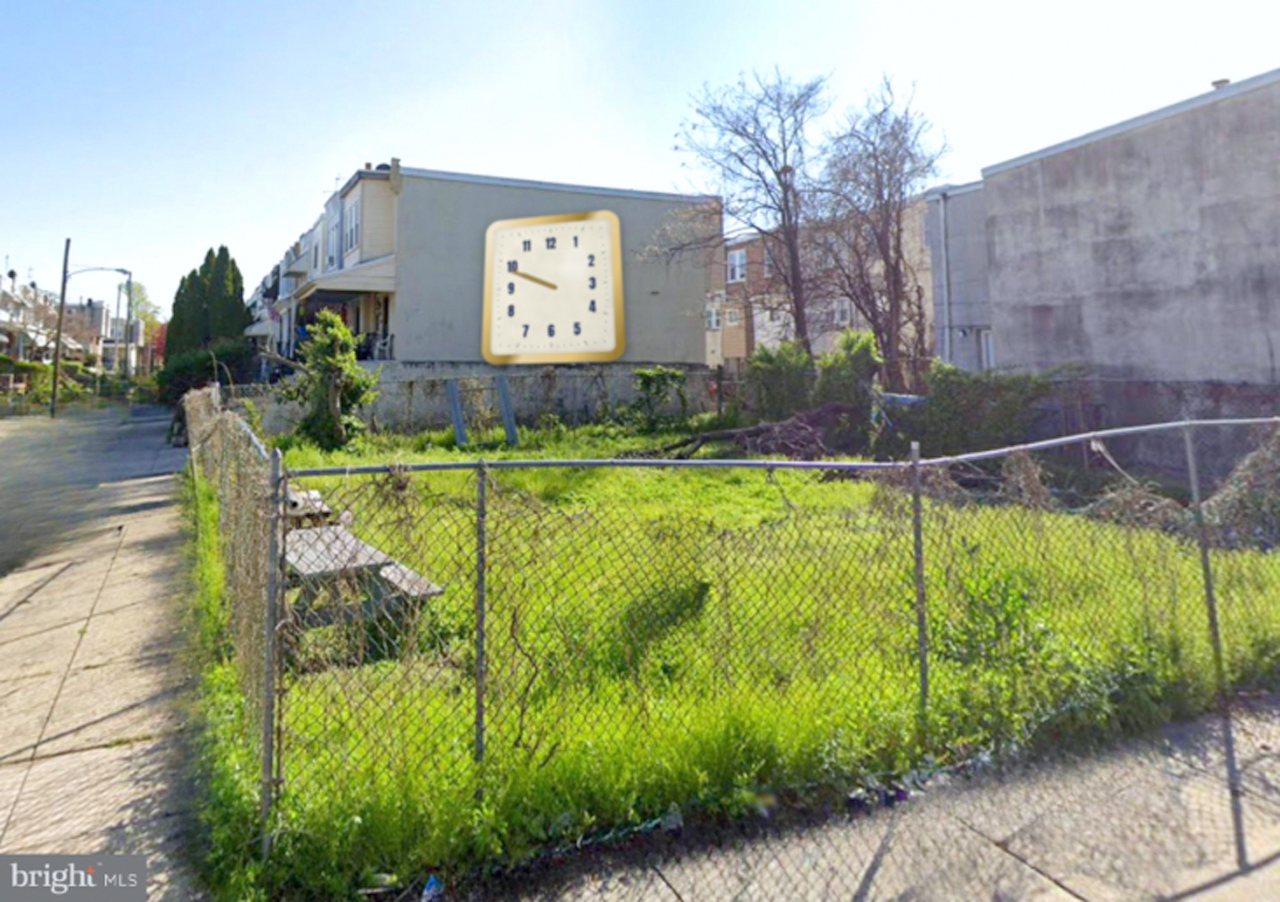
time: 9:49
